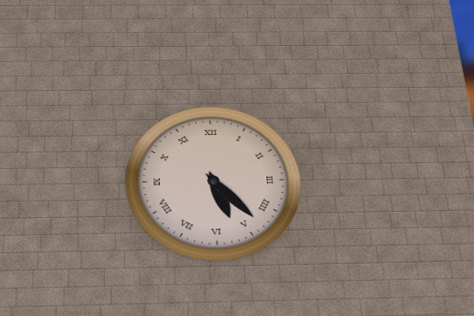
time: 5:23
